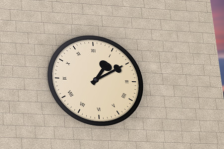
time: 1:10
